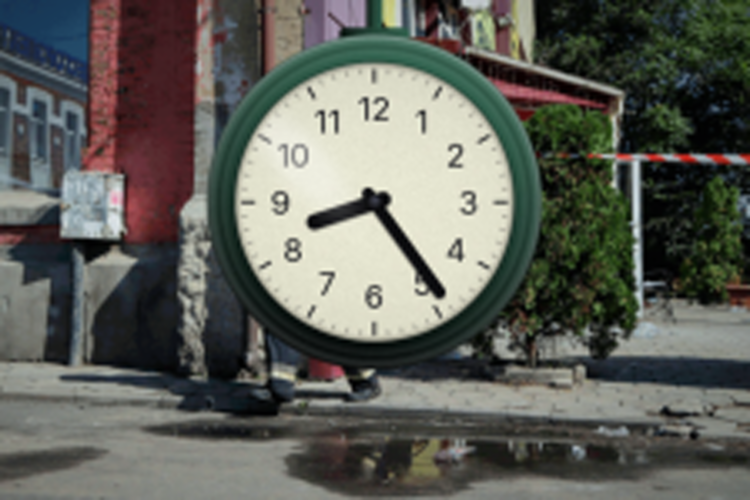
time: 8:24
